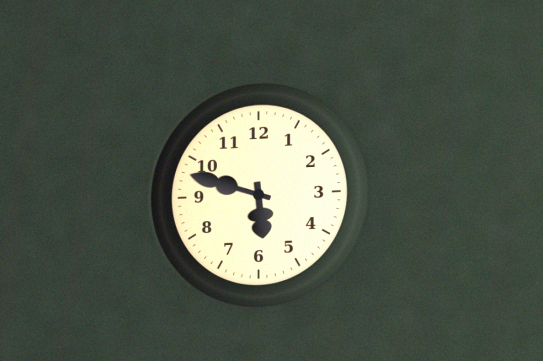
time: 5:48
